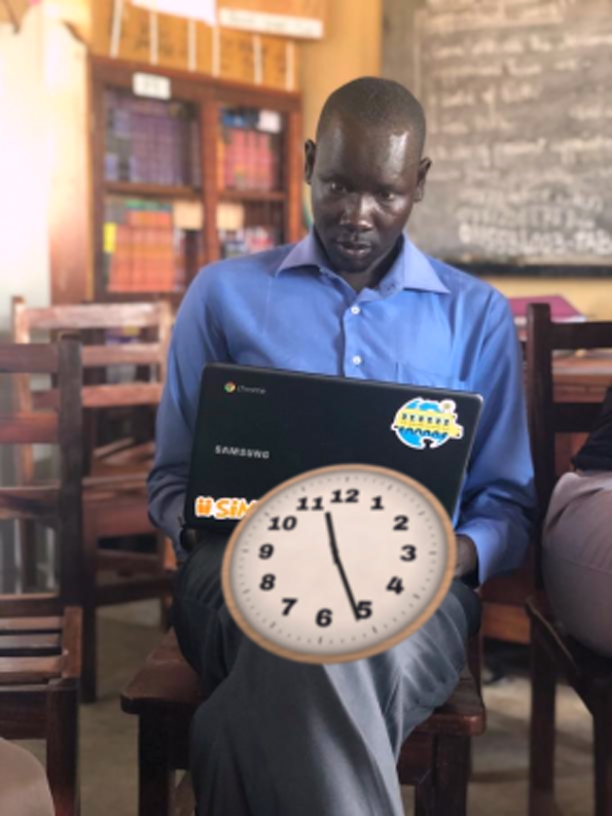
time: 11:26
